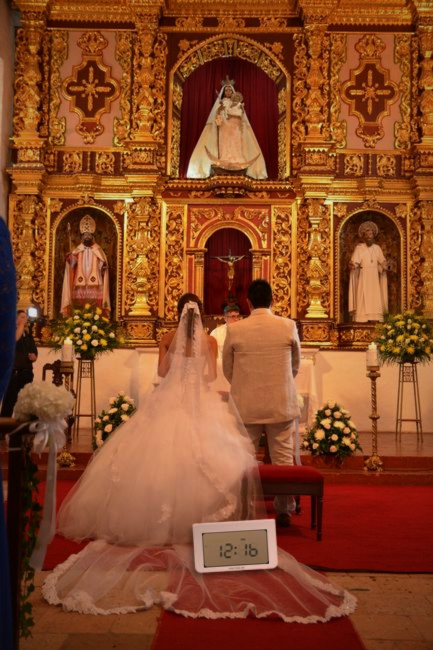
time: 12:16
